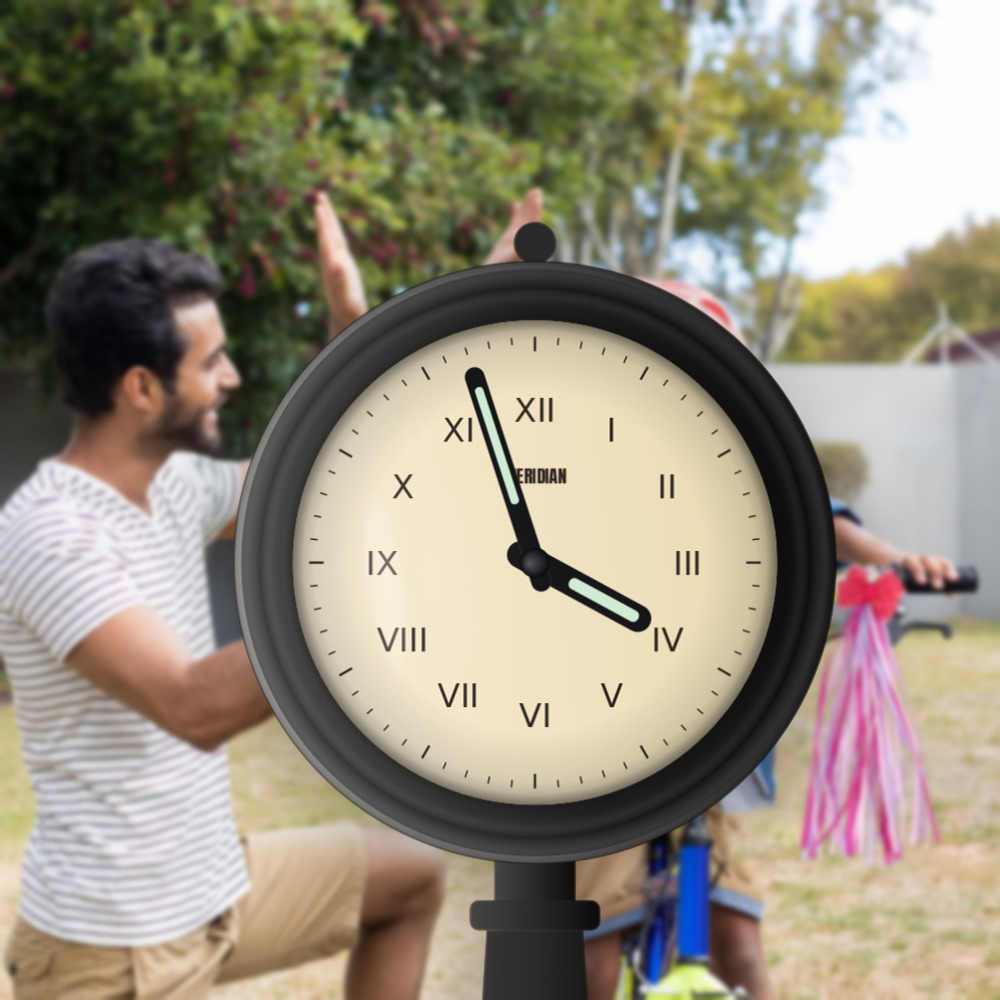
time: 3:57
